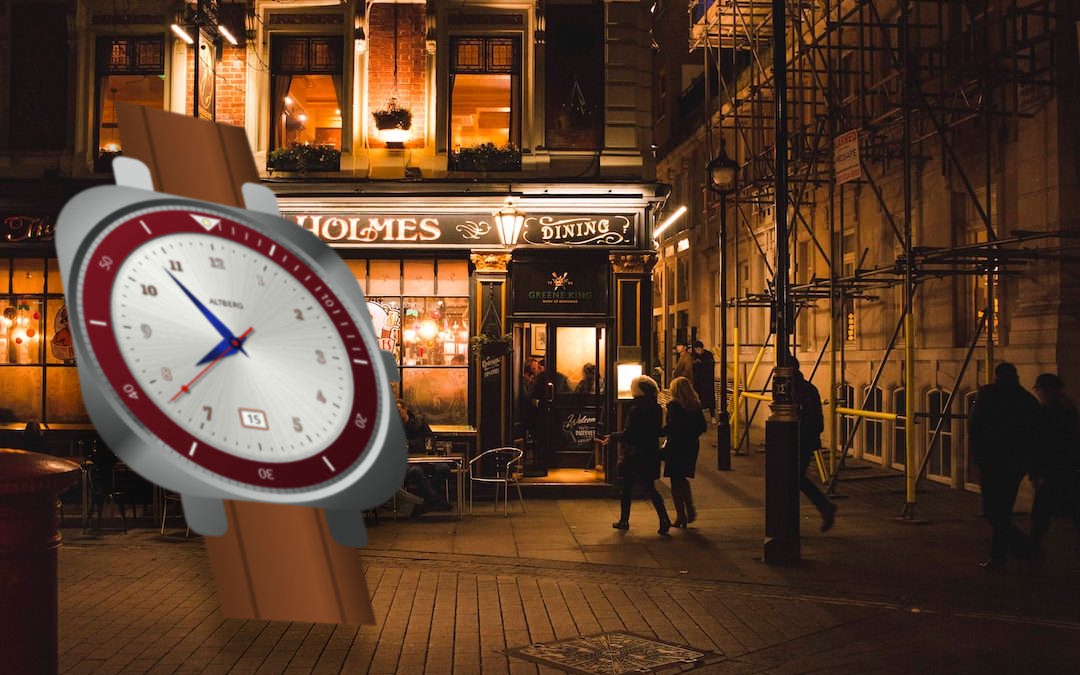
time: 7:53:38
